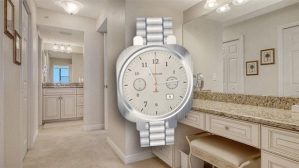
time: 11:14
